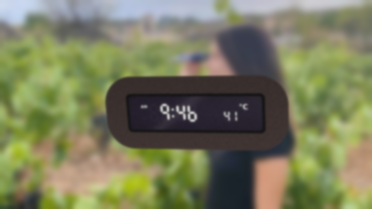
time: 9:46
